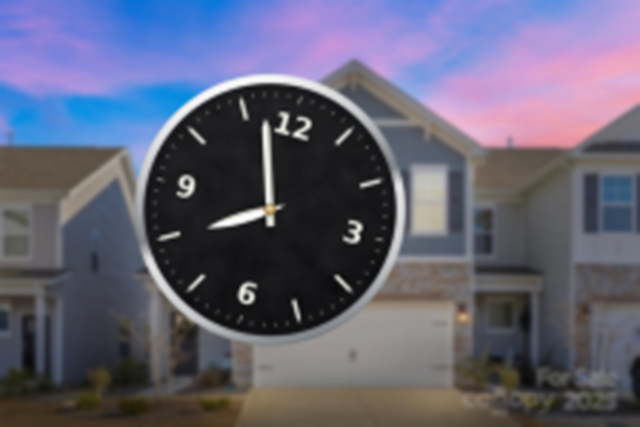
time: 7:57
